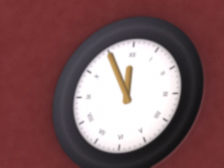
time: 11:55
